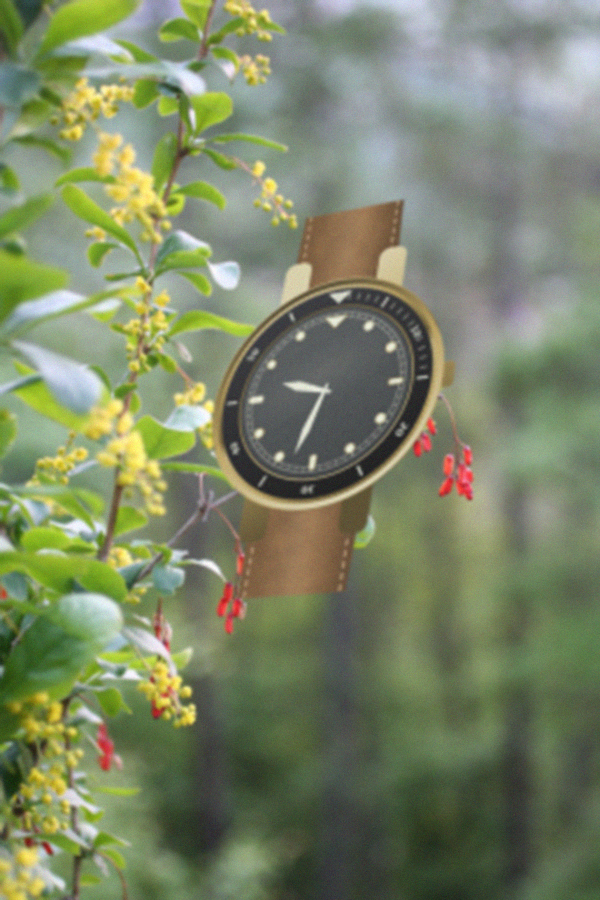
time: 9:33
